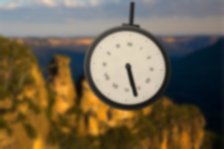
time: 5:27
